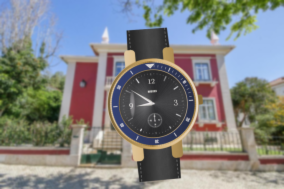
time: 8:51
